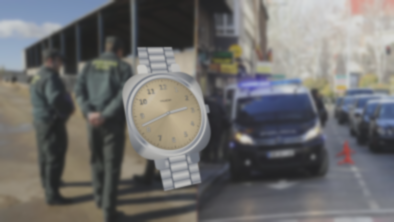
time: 2:42
